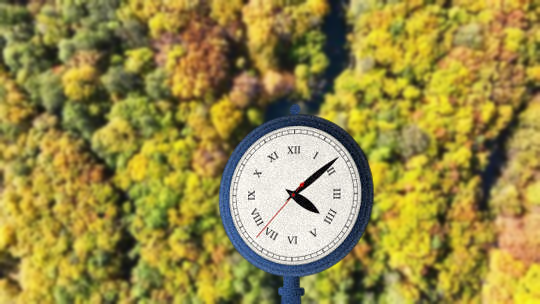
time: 4:08:37
